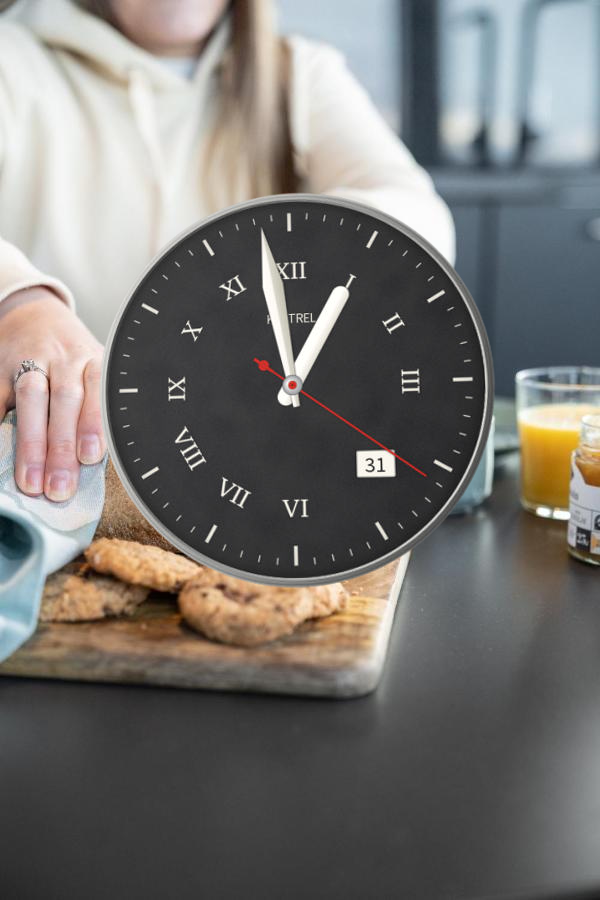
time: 12:58:21
